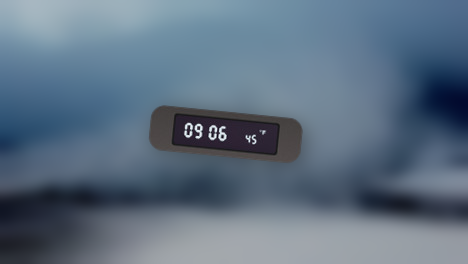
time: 9:06
